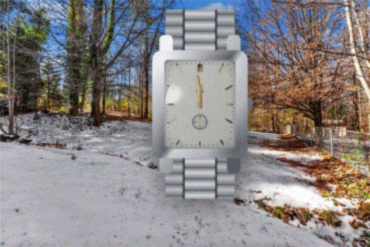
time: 11:59
